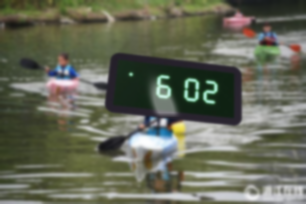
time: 6:02
